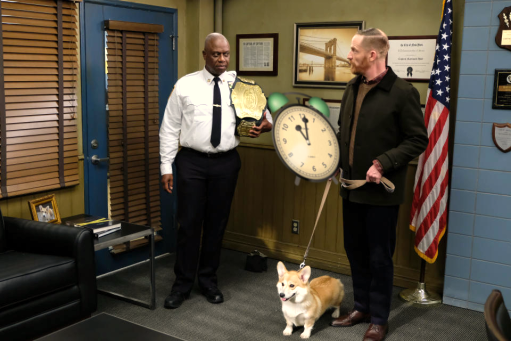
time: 11:01
